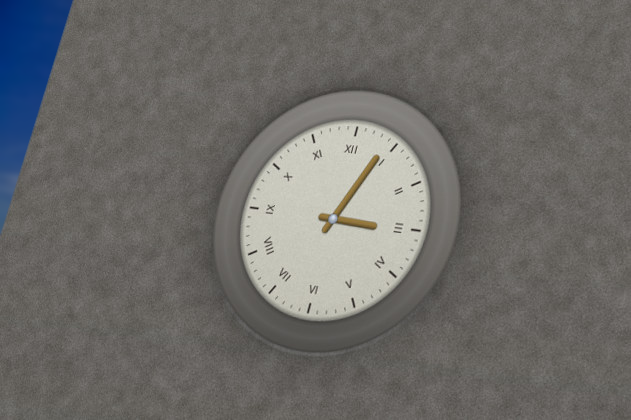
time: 3:04
